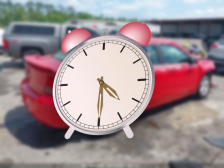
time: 4:30
